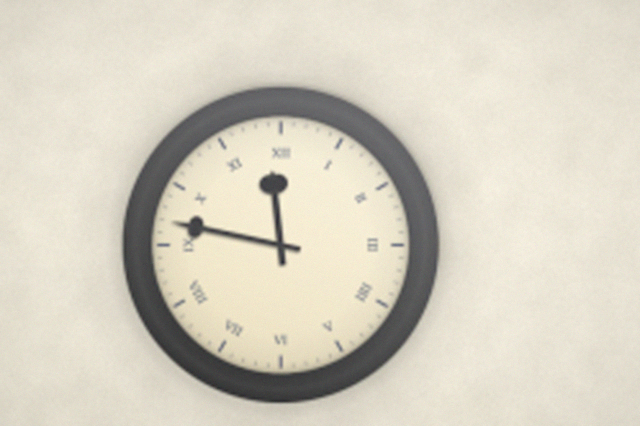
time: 11:47
